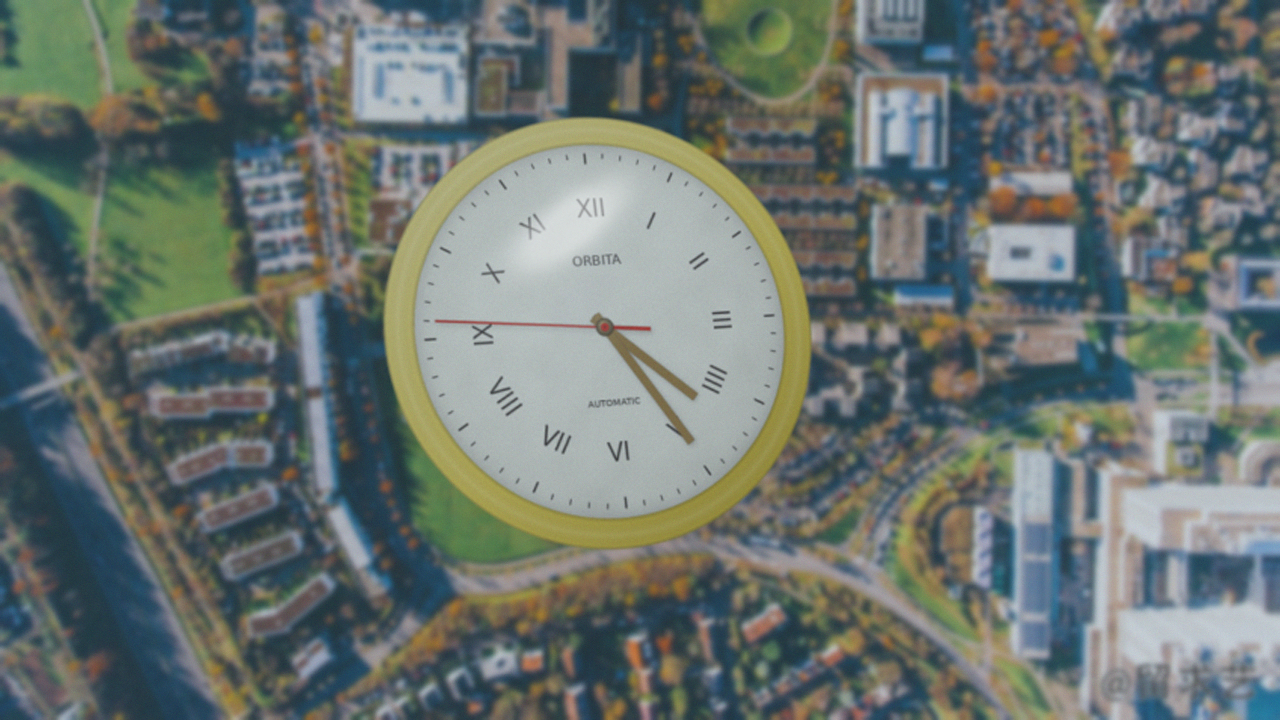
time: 4:24:46
